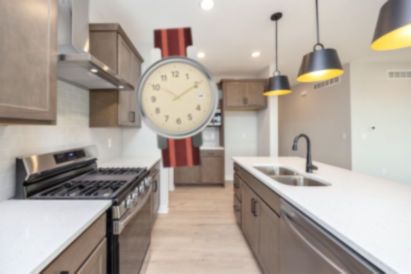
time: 10:10
